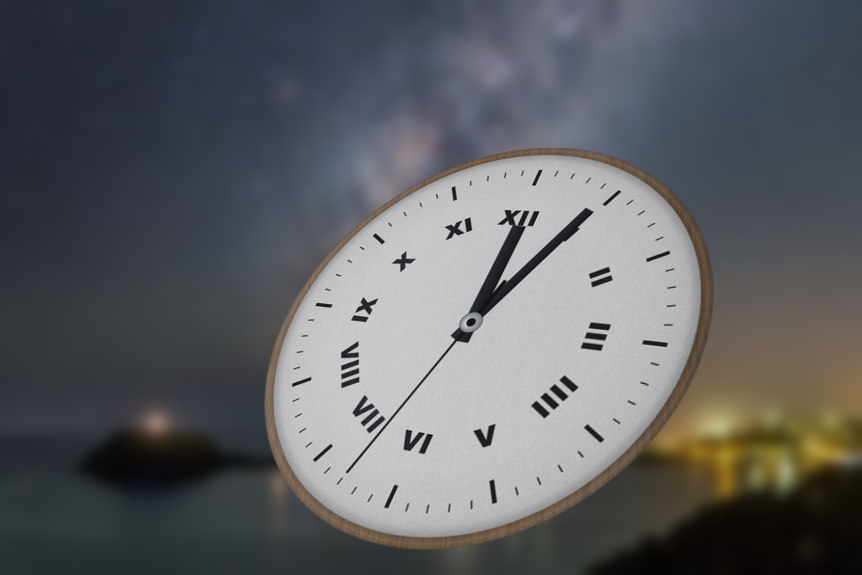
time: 12:04:33
